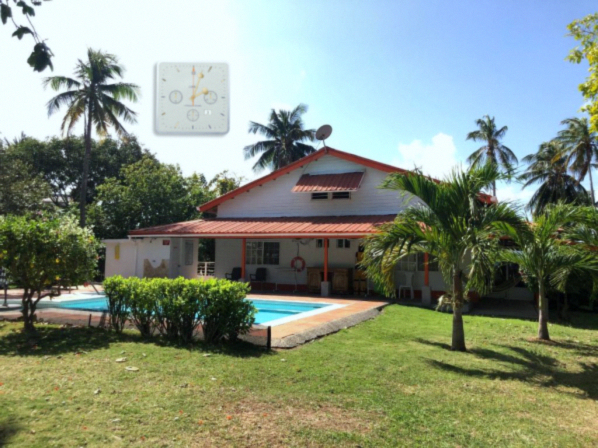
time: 2:03
